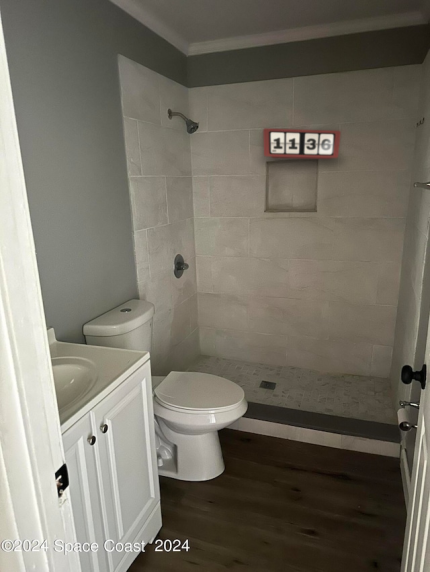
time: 11:36
